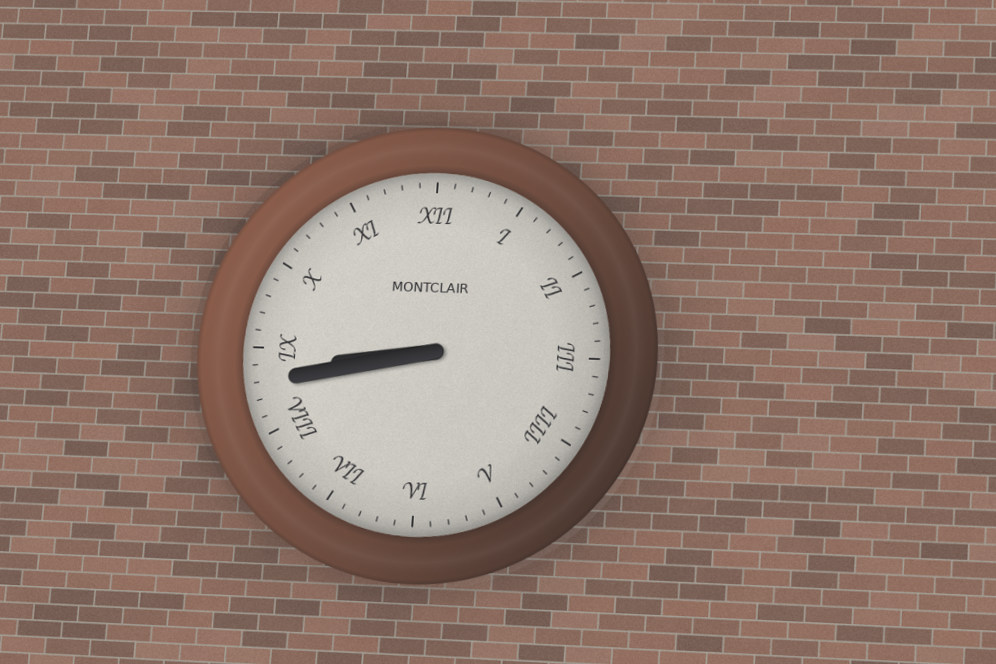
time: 8:43
